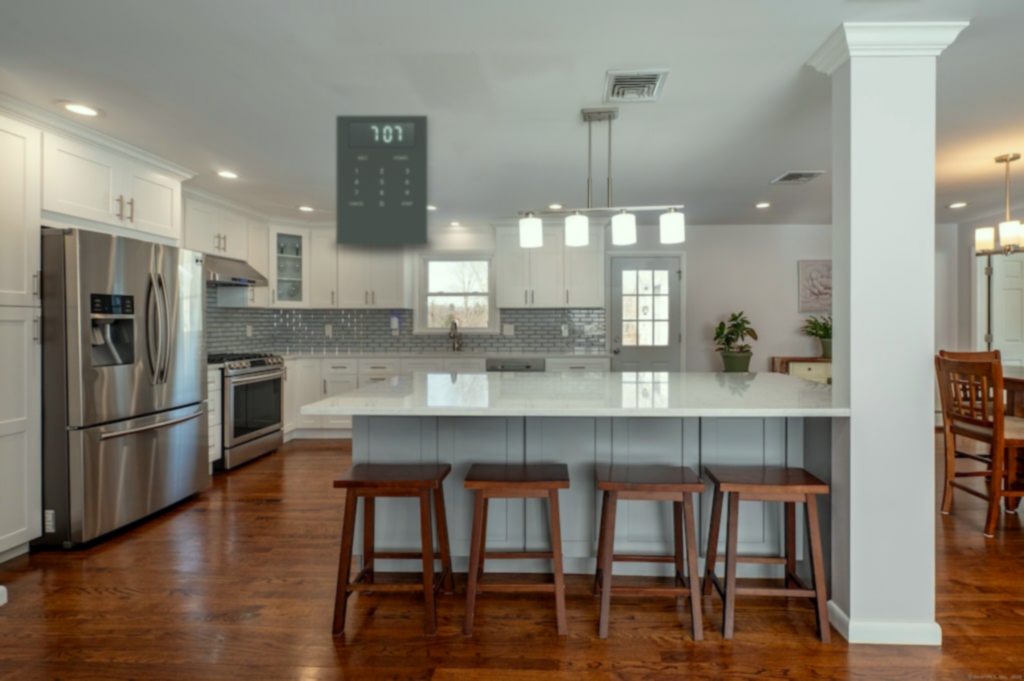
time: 7:07
